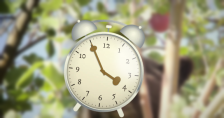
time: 3:55
